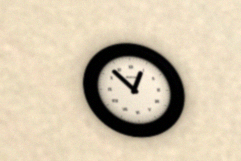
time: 12:53
